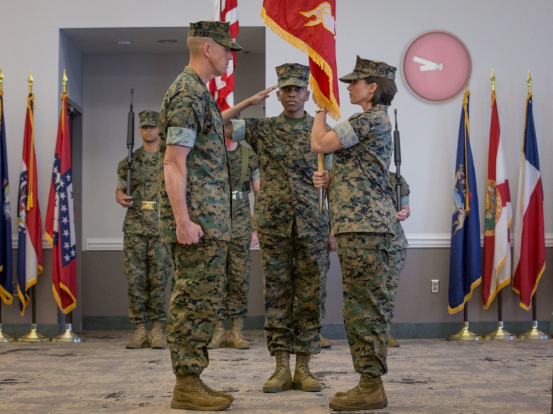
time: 8:48
